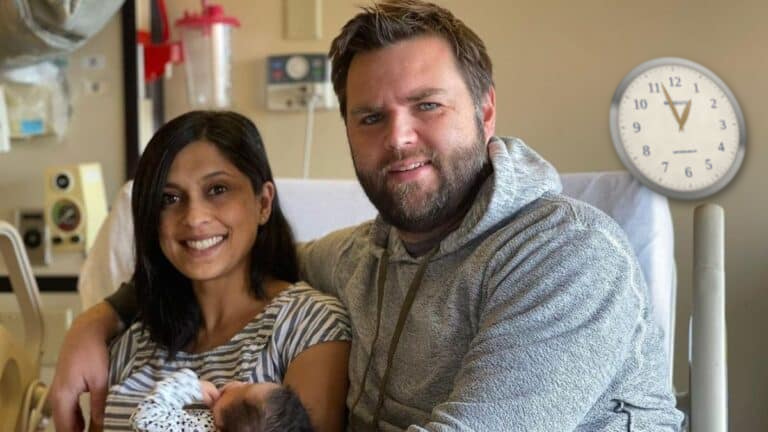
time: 12:57
